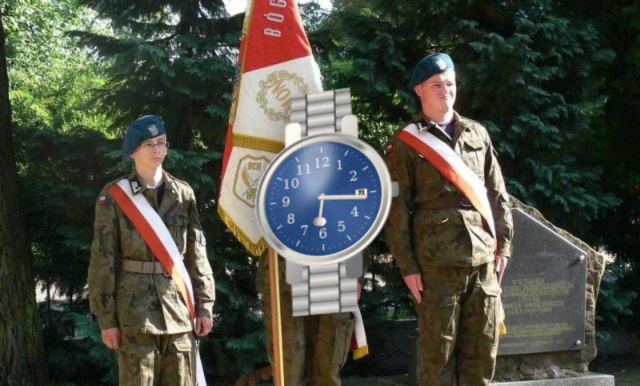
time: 6:16
